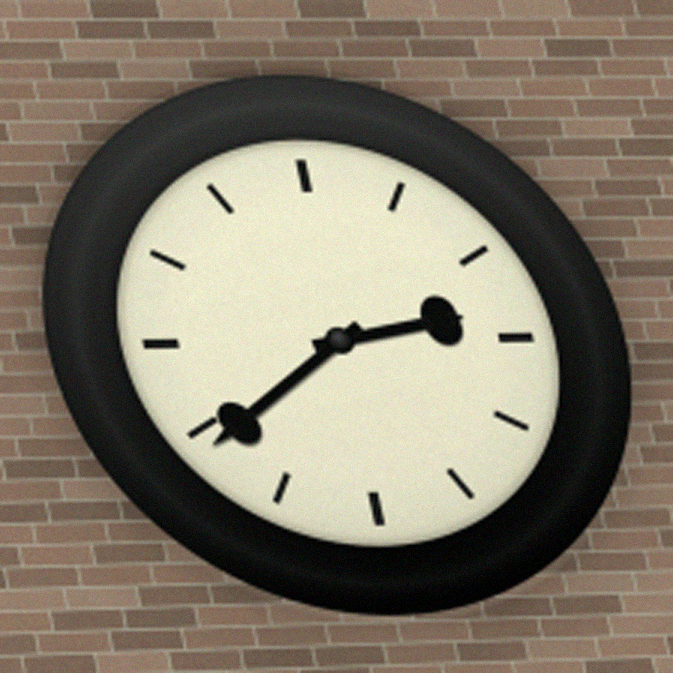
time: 2:39
